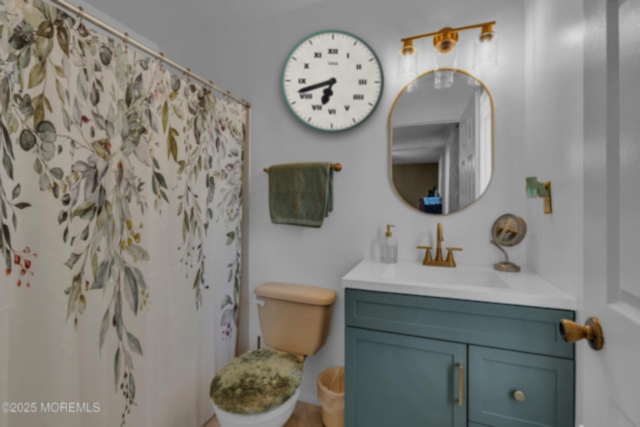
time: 6:42
